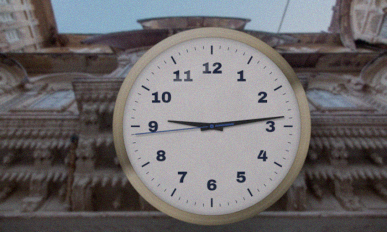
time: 9:13:44
